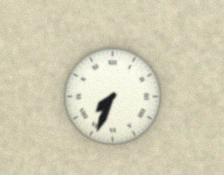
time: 7:34
